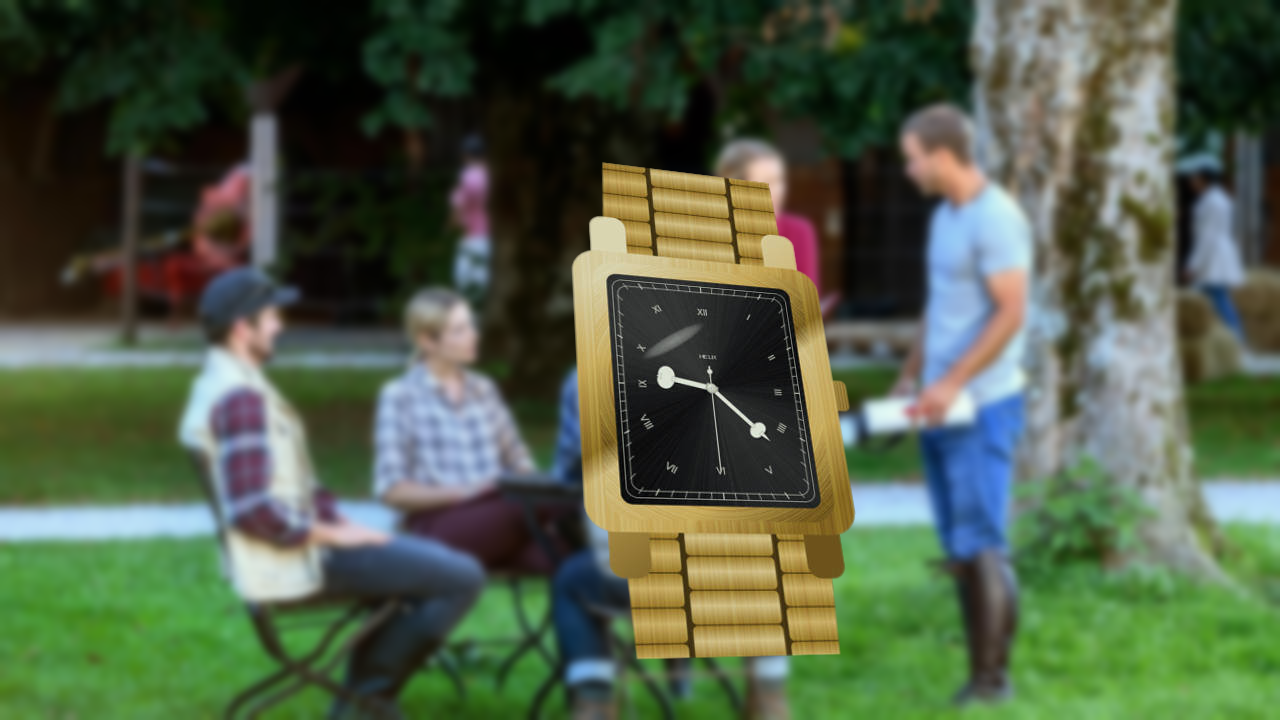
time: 9:22:30
